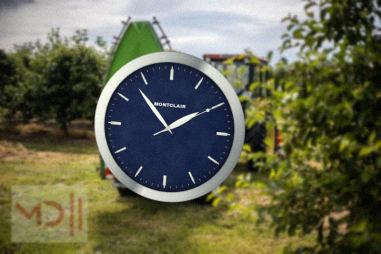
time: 1:53:10
